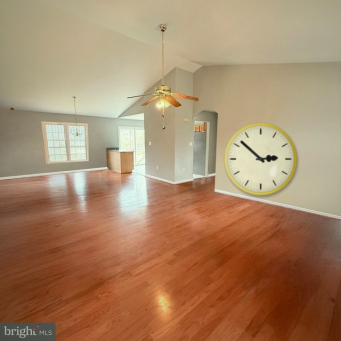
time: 2:52
